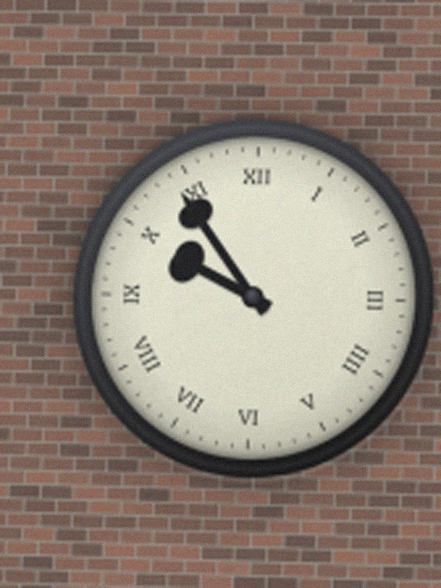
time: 9:54
